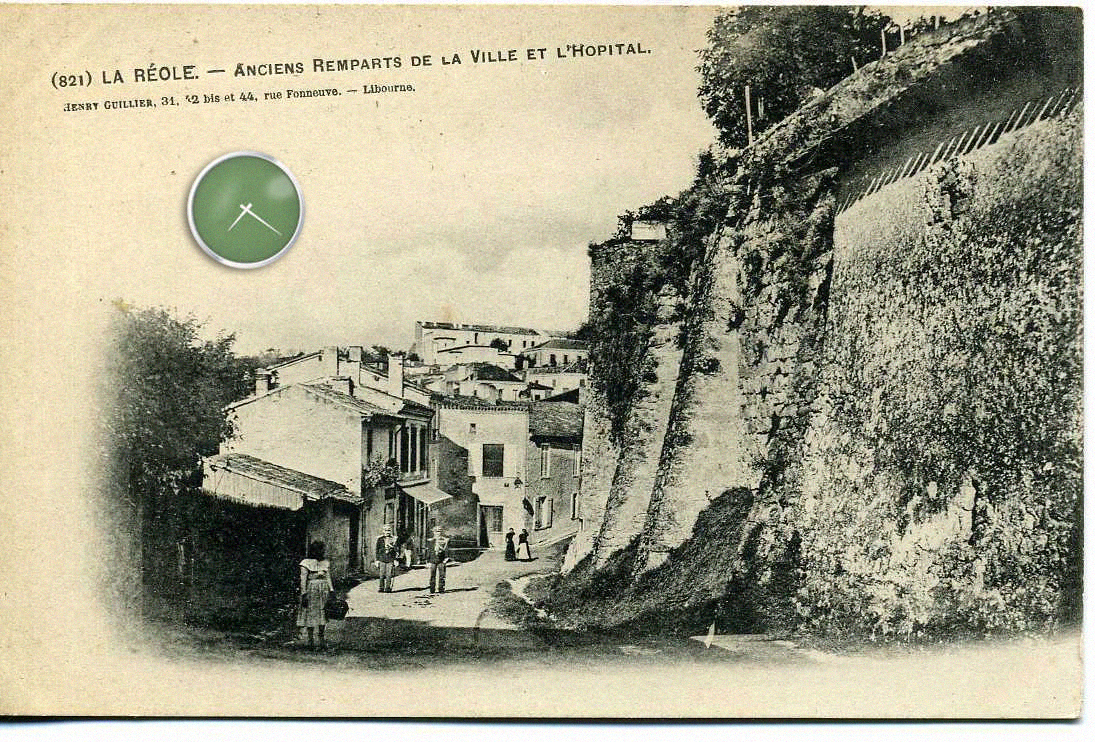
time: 7:21
